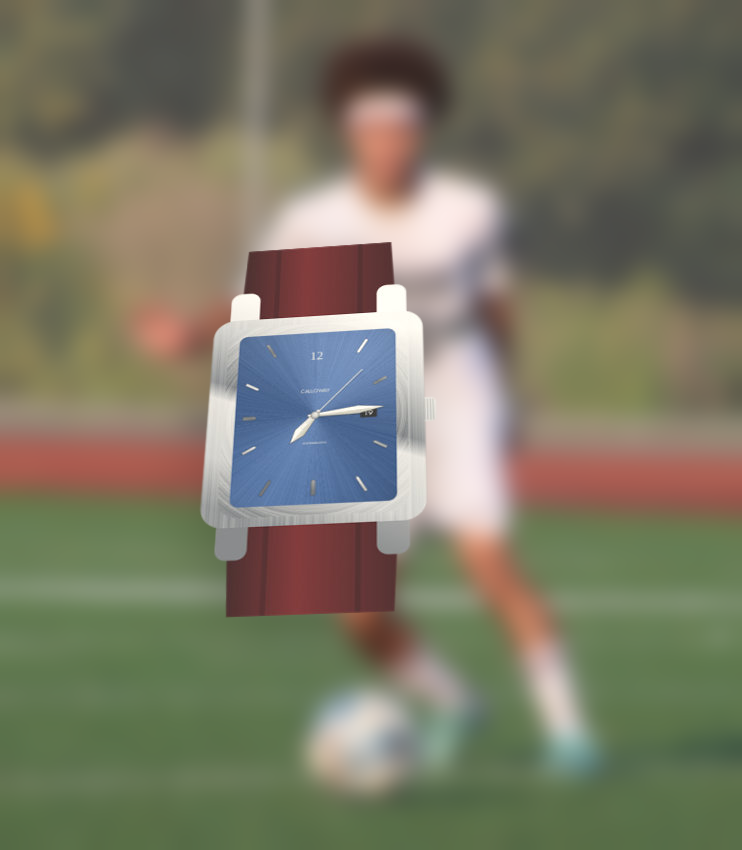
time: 7:14:07
